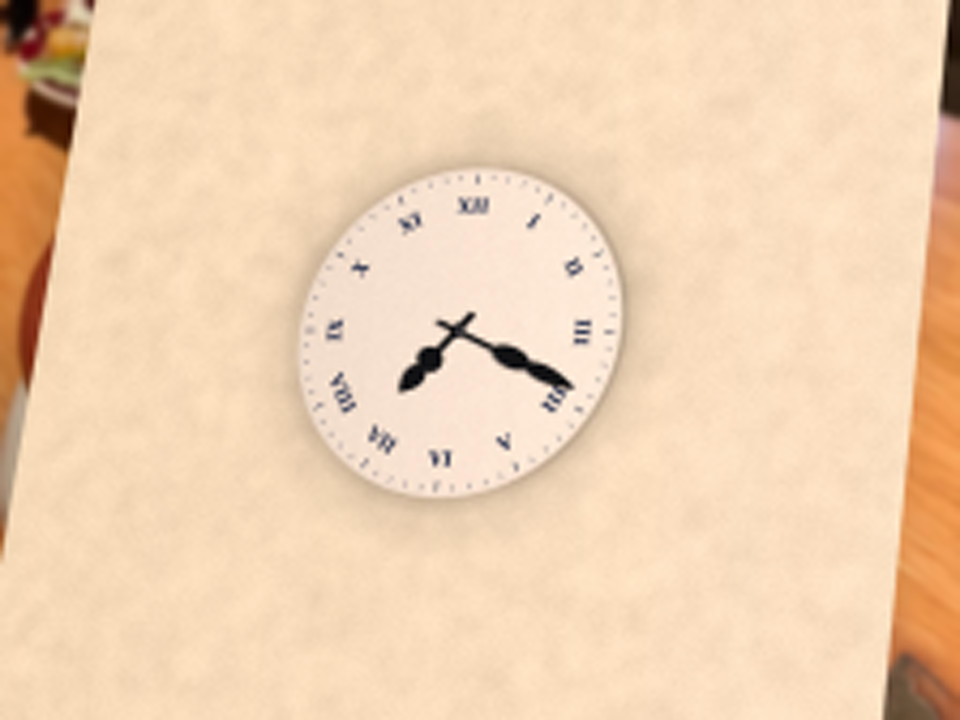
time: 7:19
